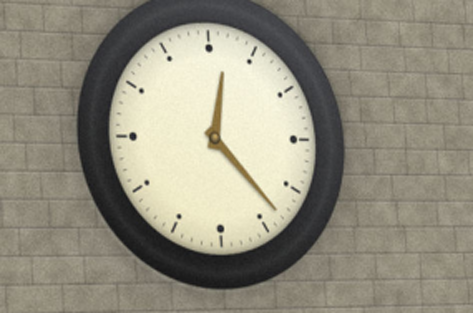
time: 12:23
